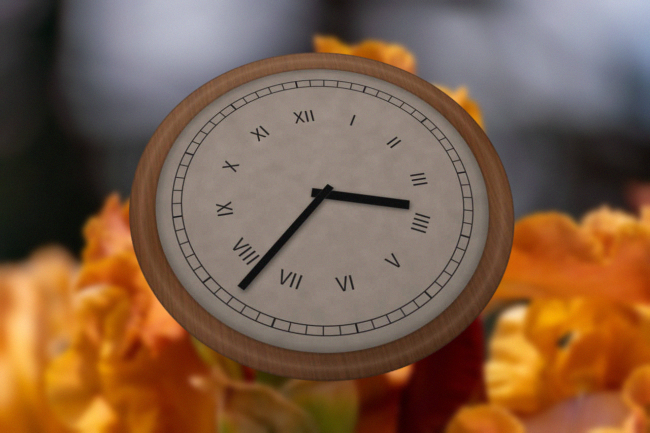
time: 3:38
